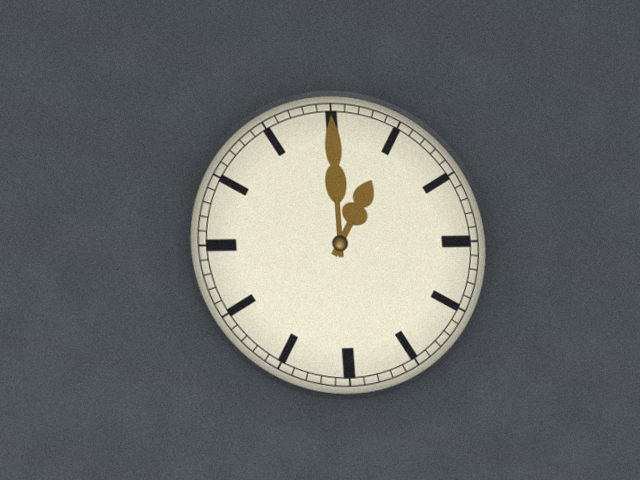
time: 1:00
